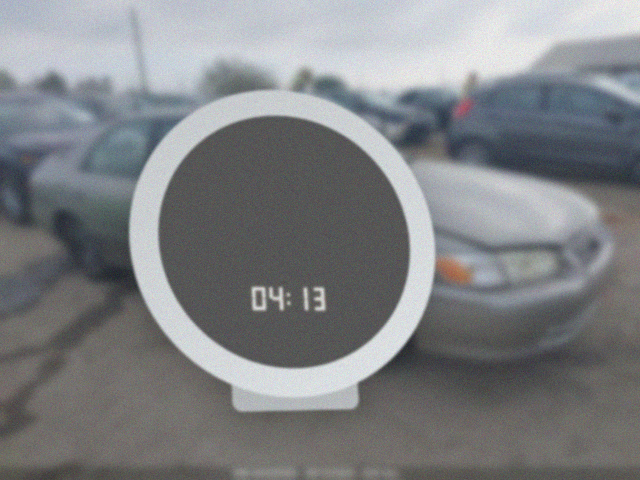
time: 4:13
